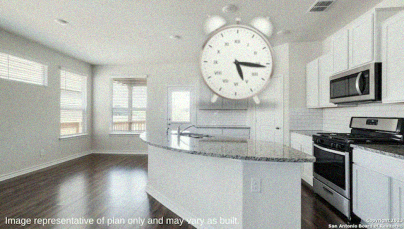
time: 5:16
